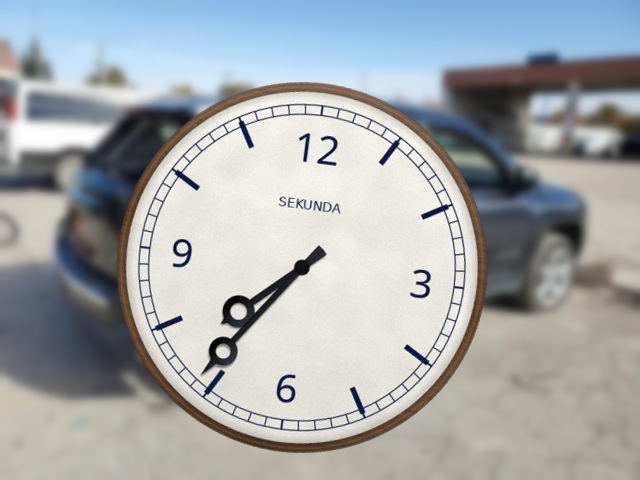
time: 7:36
